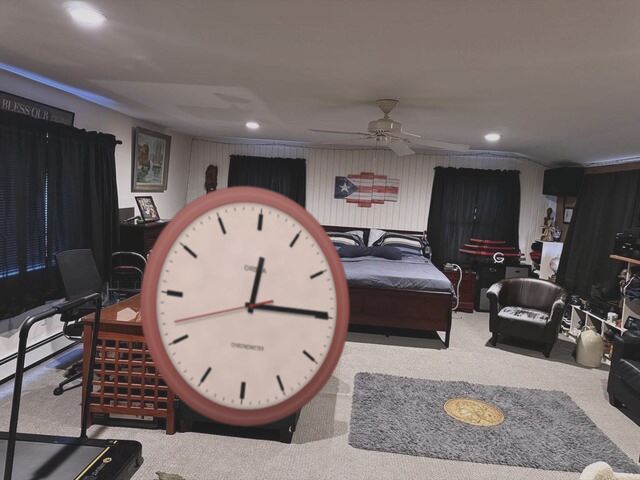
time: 12:14:42
